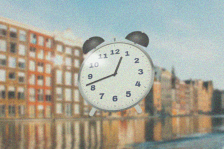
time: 12:42
